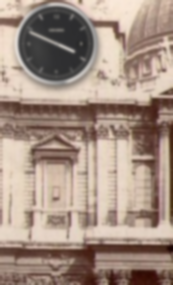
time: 3:49
